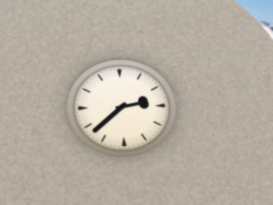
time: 2:38
